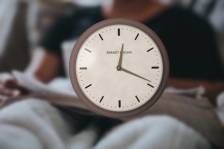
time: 12:19
